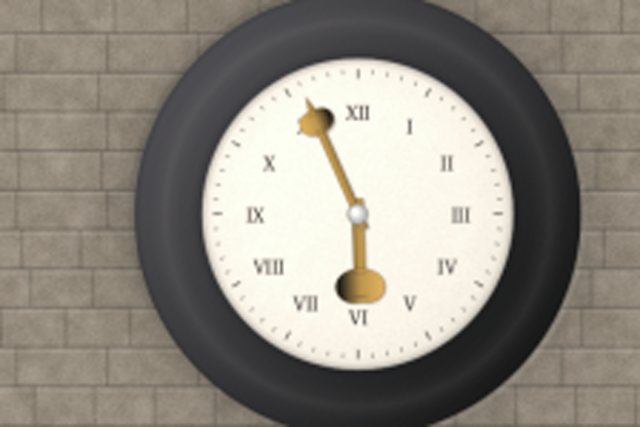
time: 5:56
